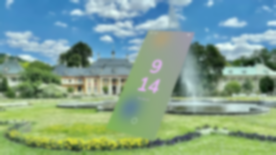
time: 9:14
